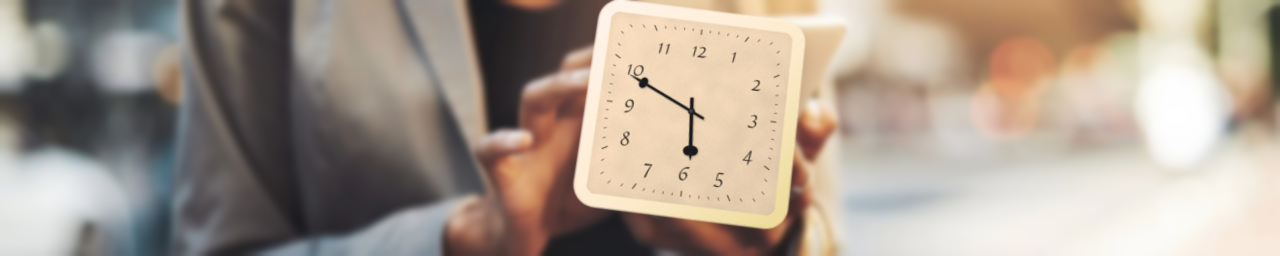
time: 5:49
